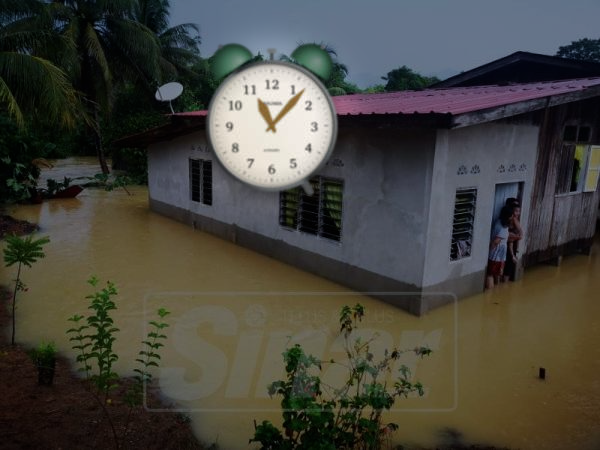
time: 11:07
